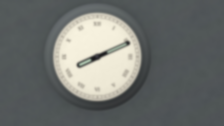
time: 8:11
